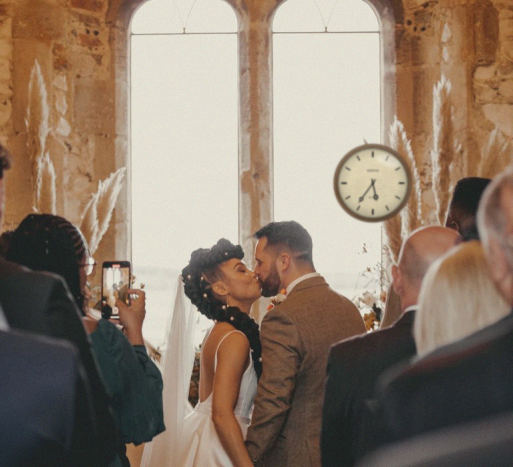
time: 5:36
